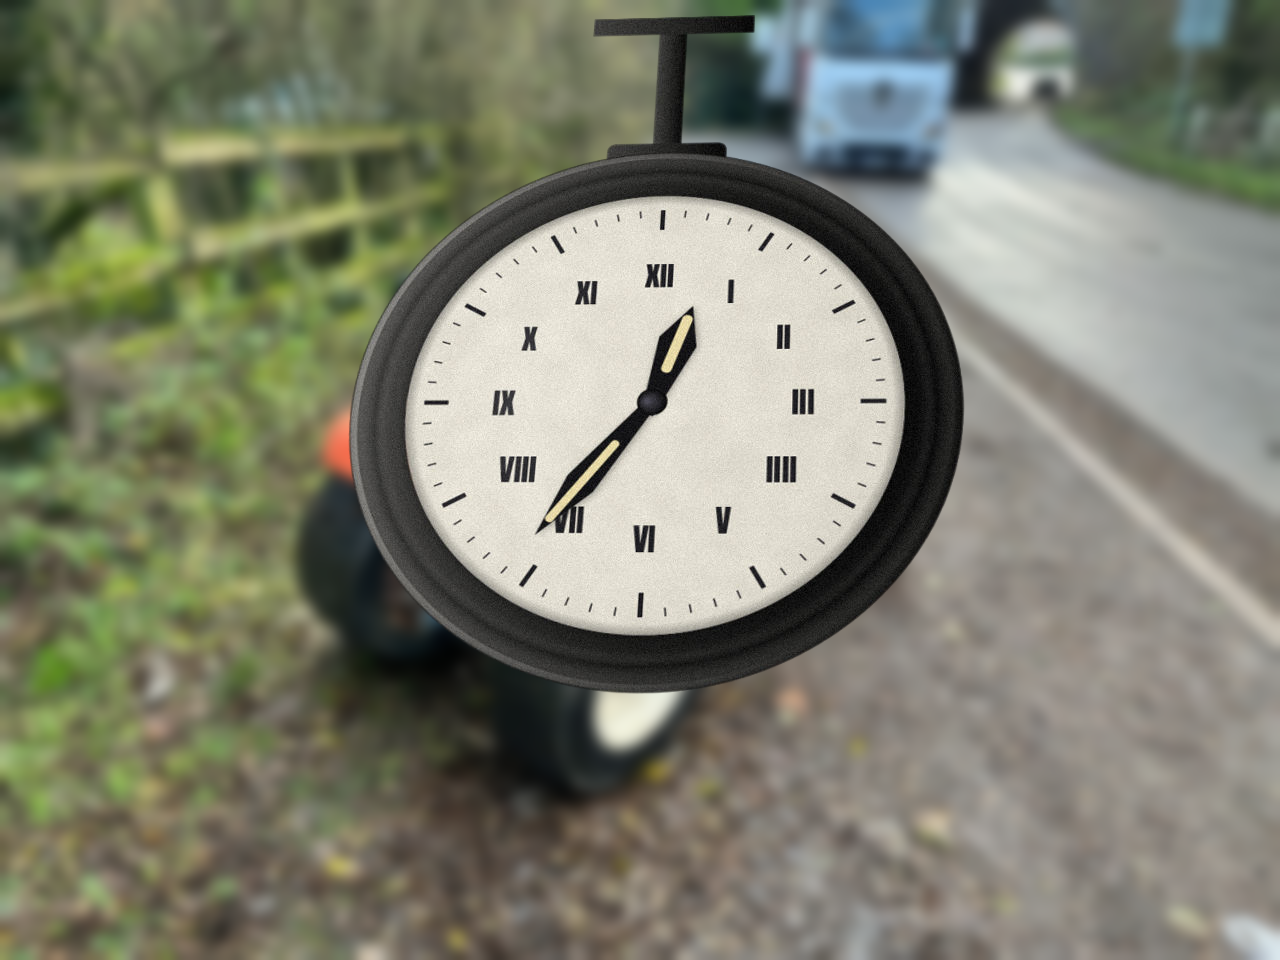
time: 12:36
